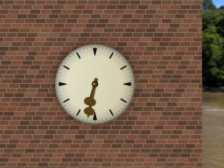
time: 6:32
